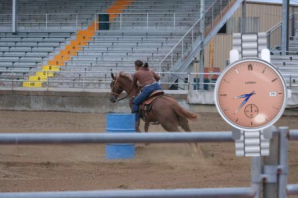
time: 8:37
